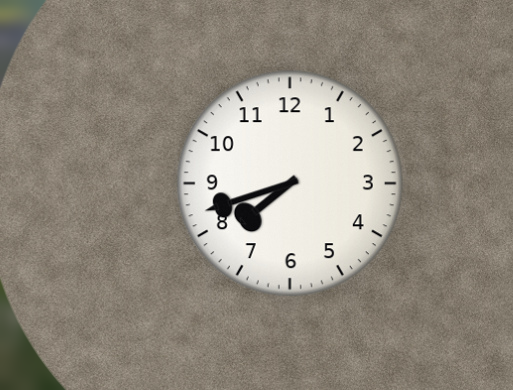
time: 7:42
